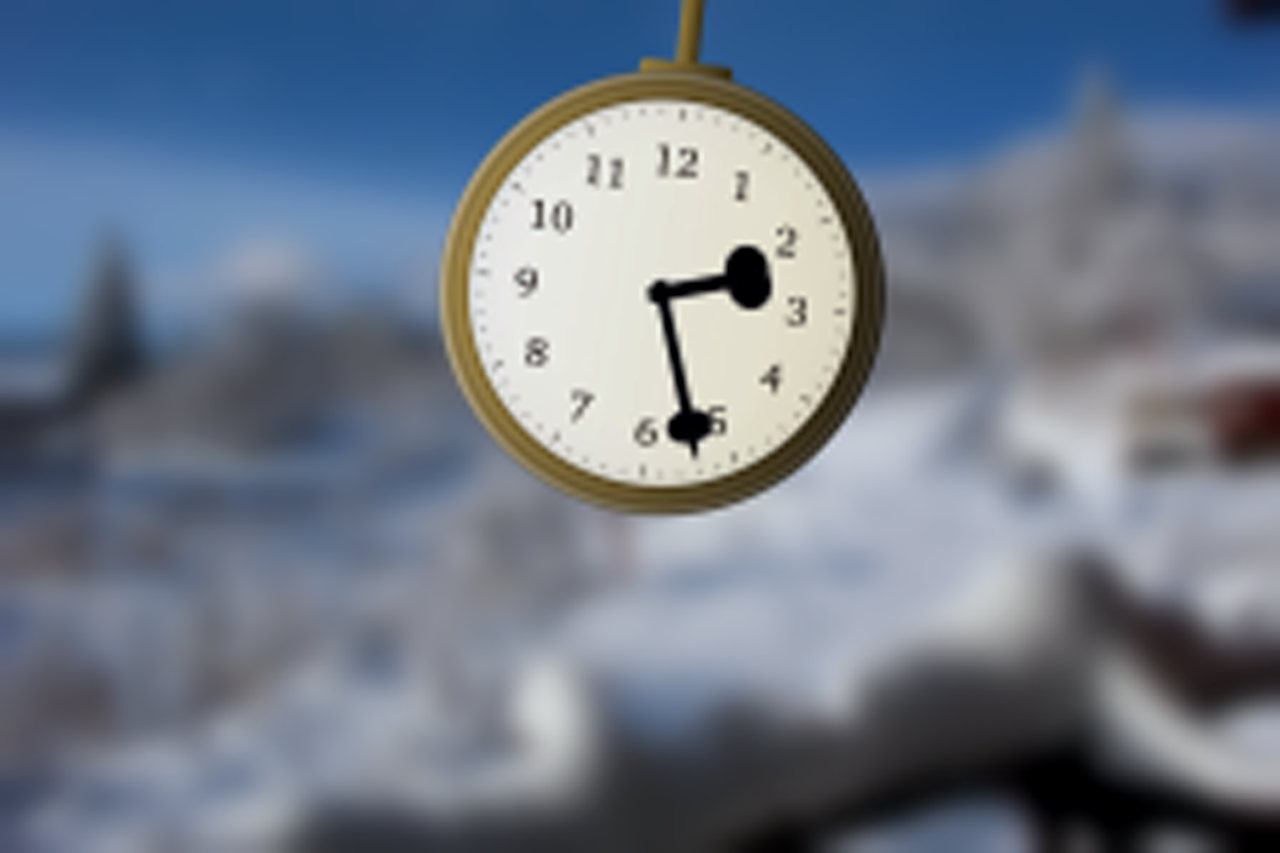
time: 2:27
